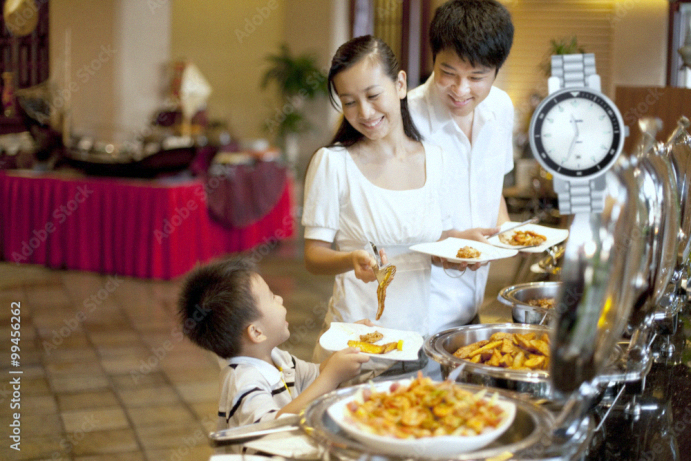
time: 11:34
